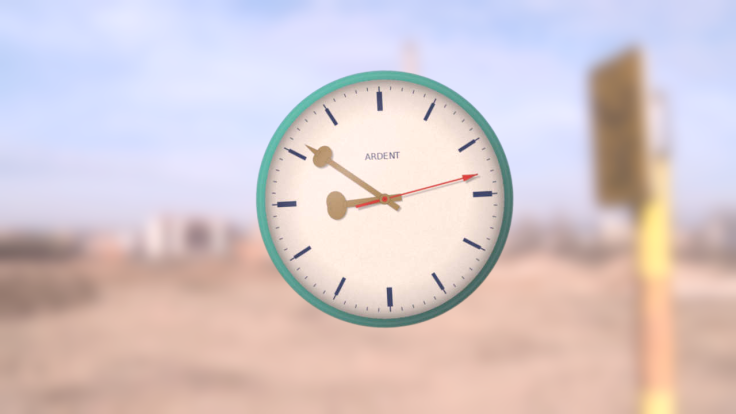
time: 8:51:13
